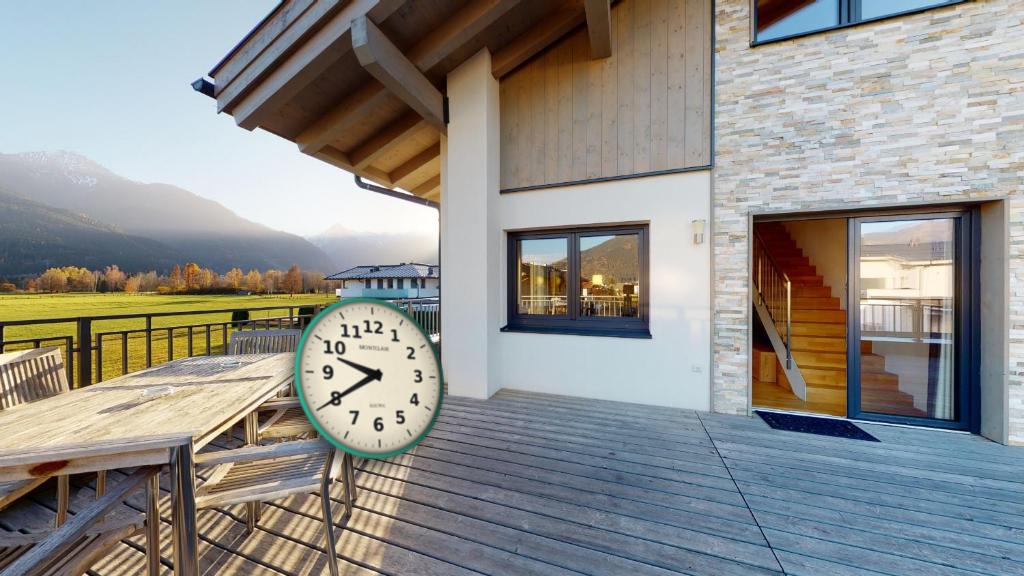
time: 9:40
